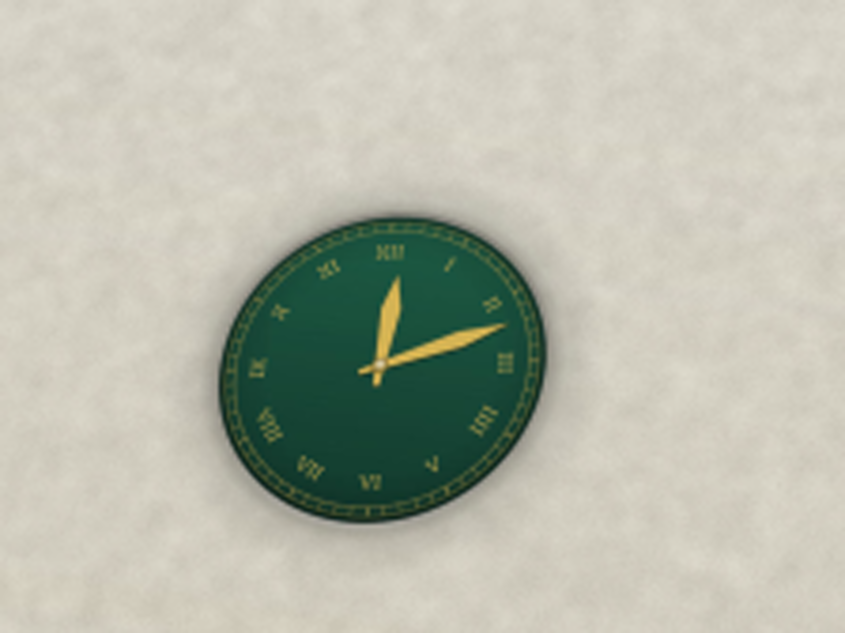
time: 12:12
